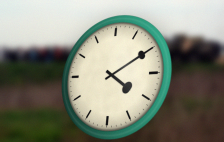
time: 4:10
